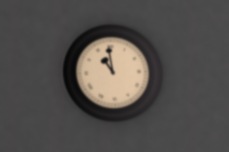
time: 10:59
